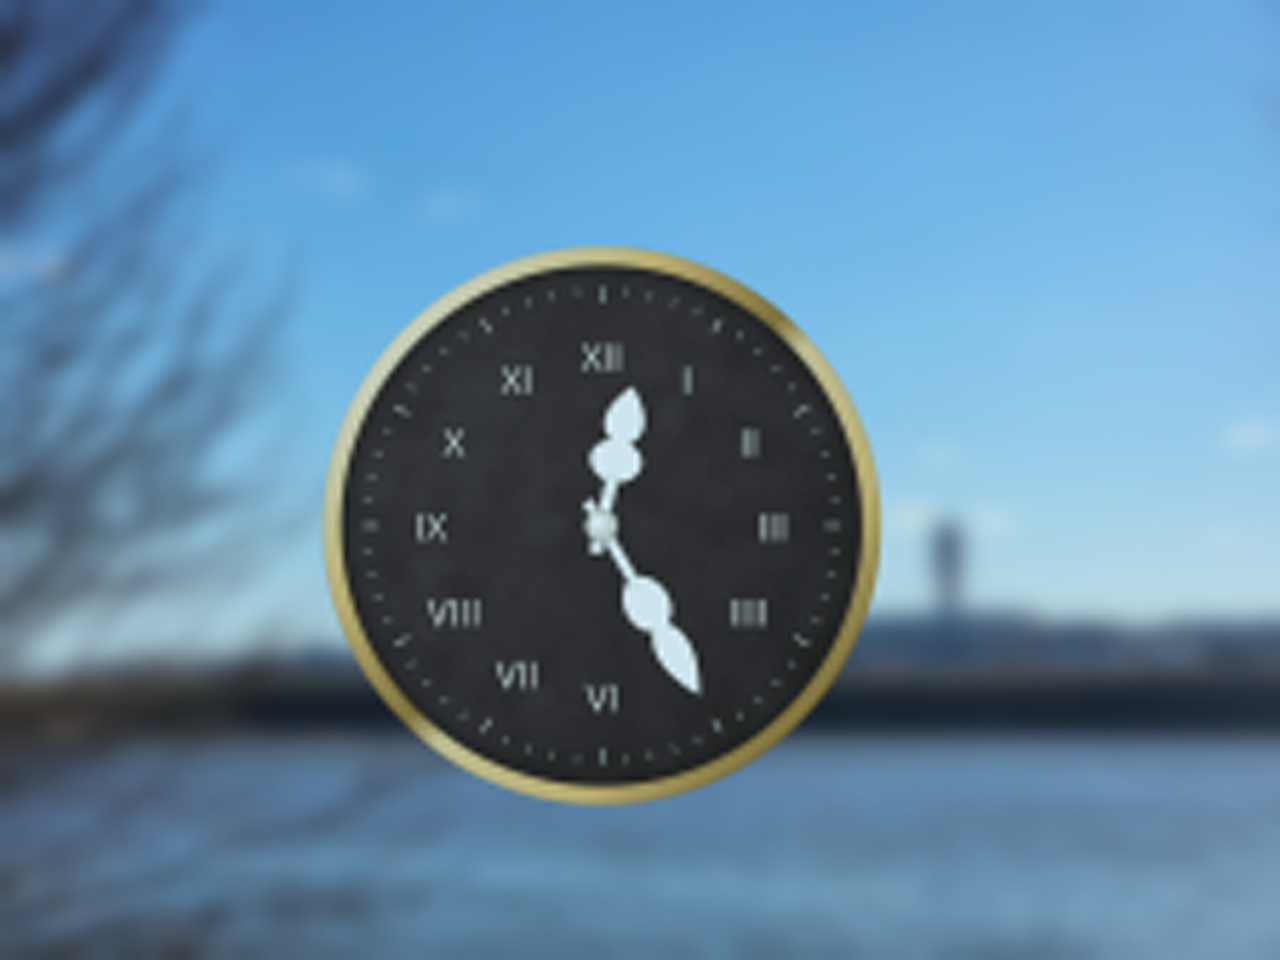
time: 12:25
